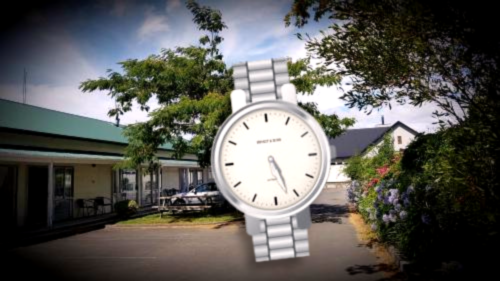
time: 5:27
